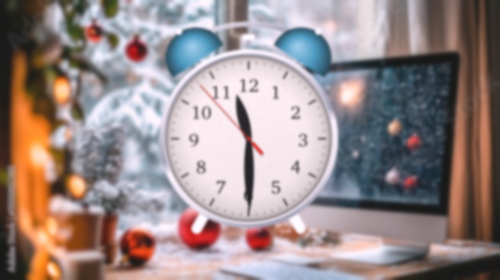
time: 11:29:53
